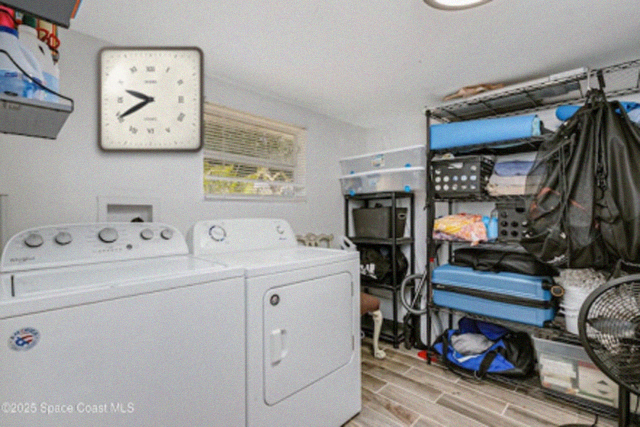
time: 9:40
